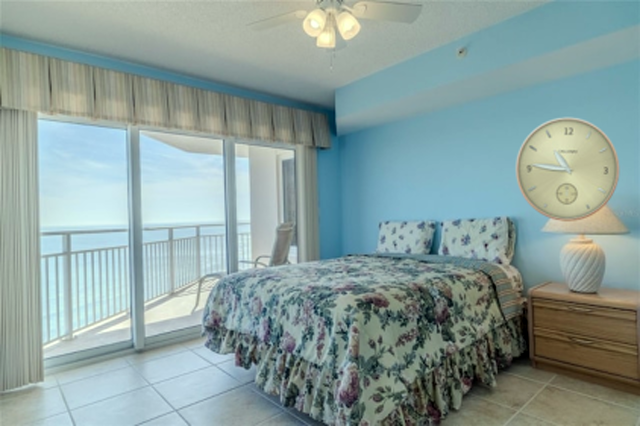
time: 10:46
